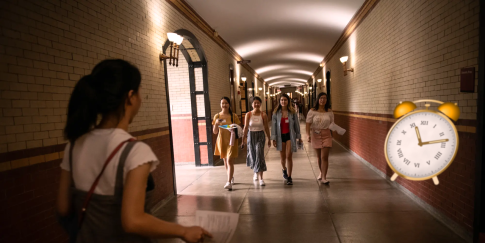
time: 11:13
